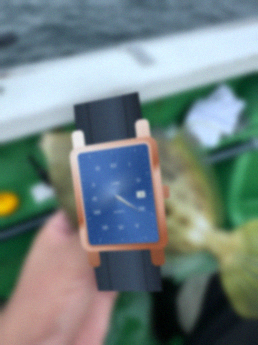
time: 4:21
